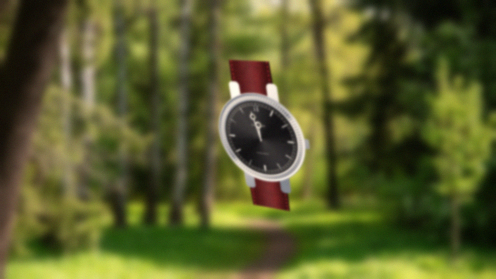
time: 11:58
